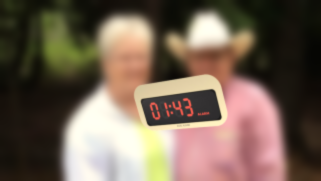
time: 1:43
